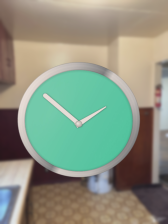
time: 1:52
